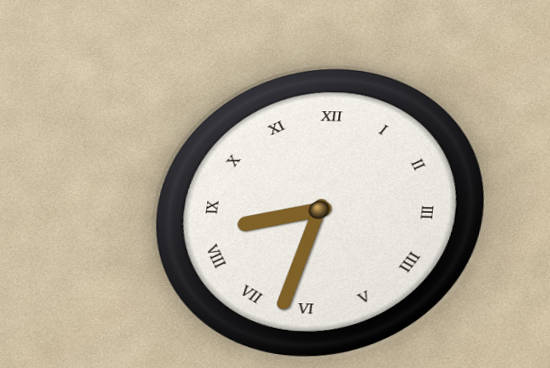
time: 8:32
